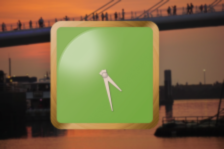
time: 4:28
